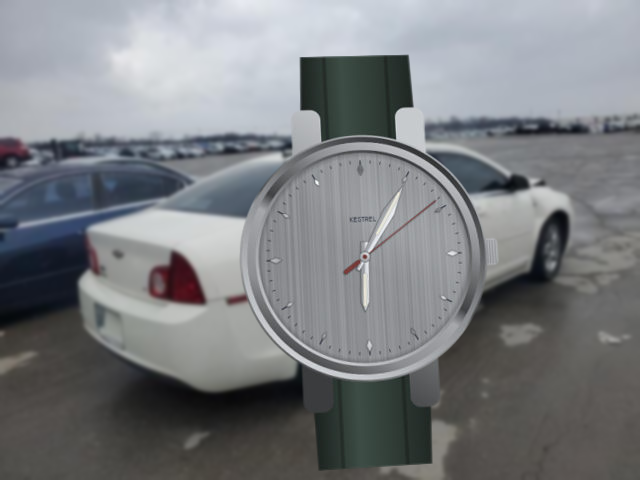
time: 6:05:09
